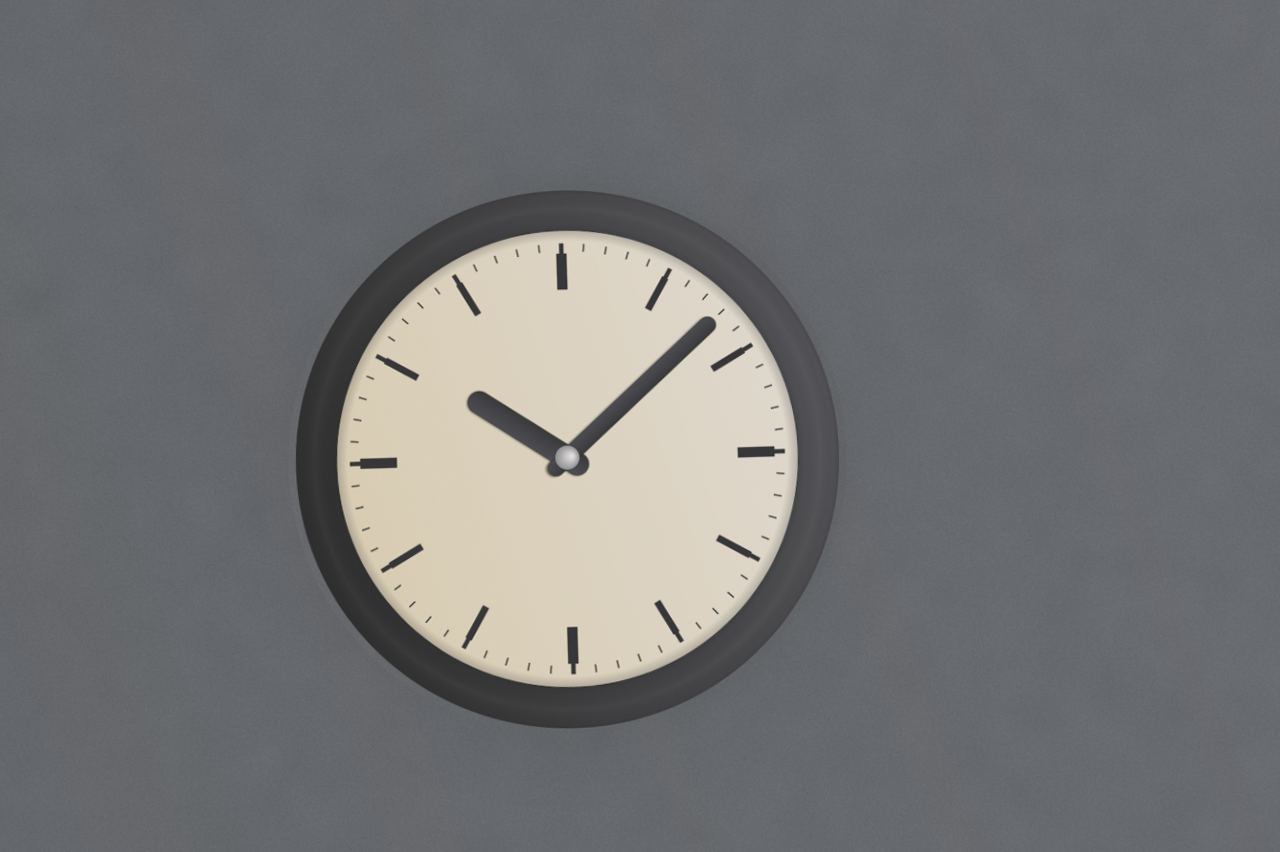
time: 10:08
